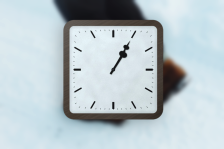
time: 1:05
